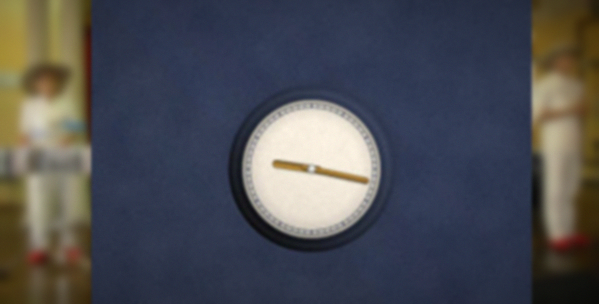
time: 9:17
